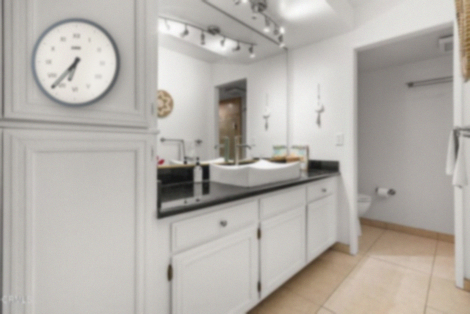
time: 6:37
